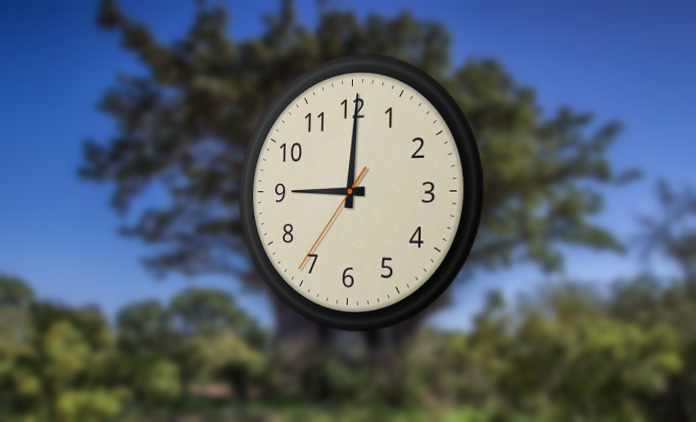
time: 9:00:36
